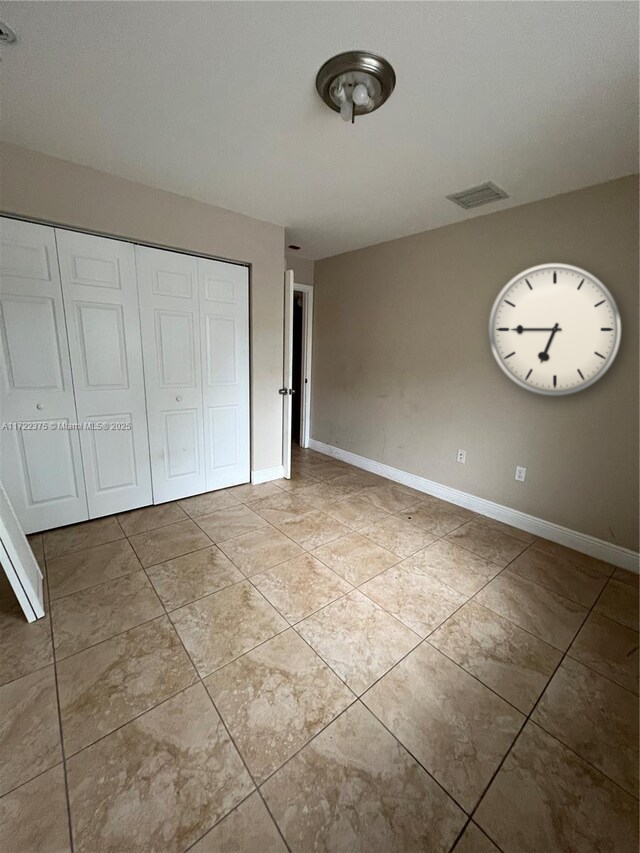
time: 6:45
